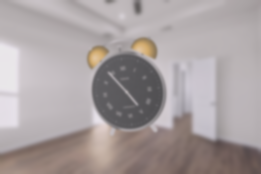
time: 4:54
